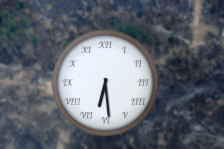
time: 6:29
